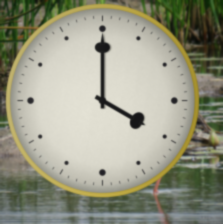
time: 4:00
